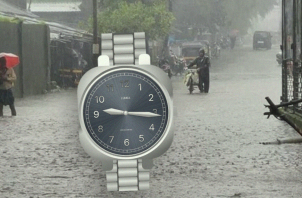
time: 9:16
